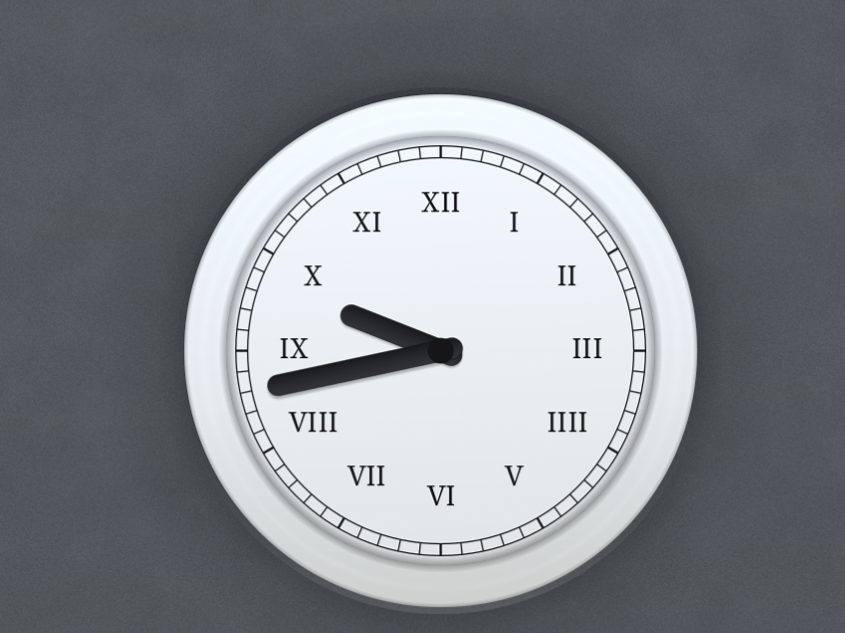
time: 9:43
